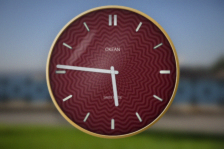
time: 5:46
